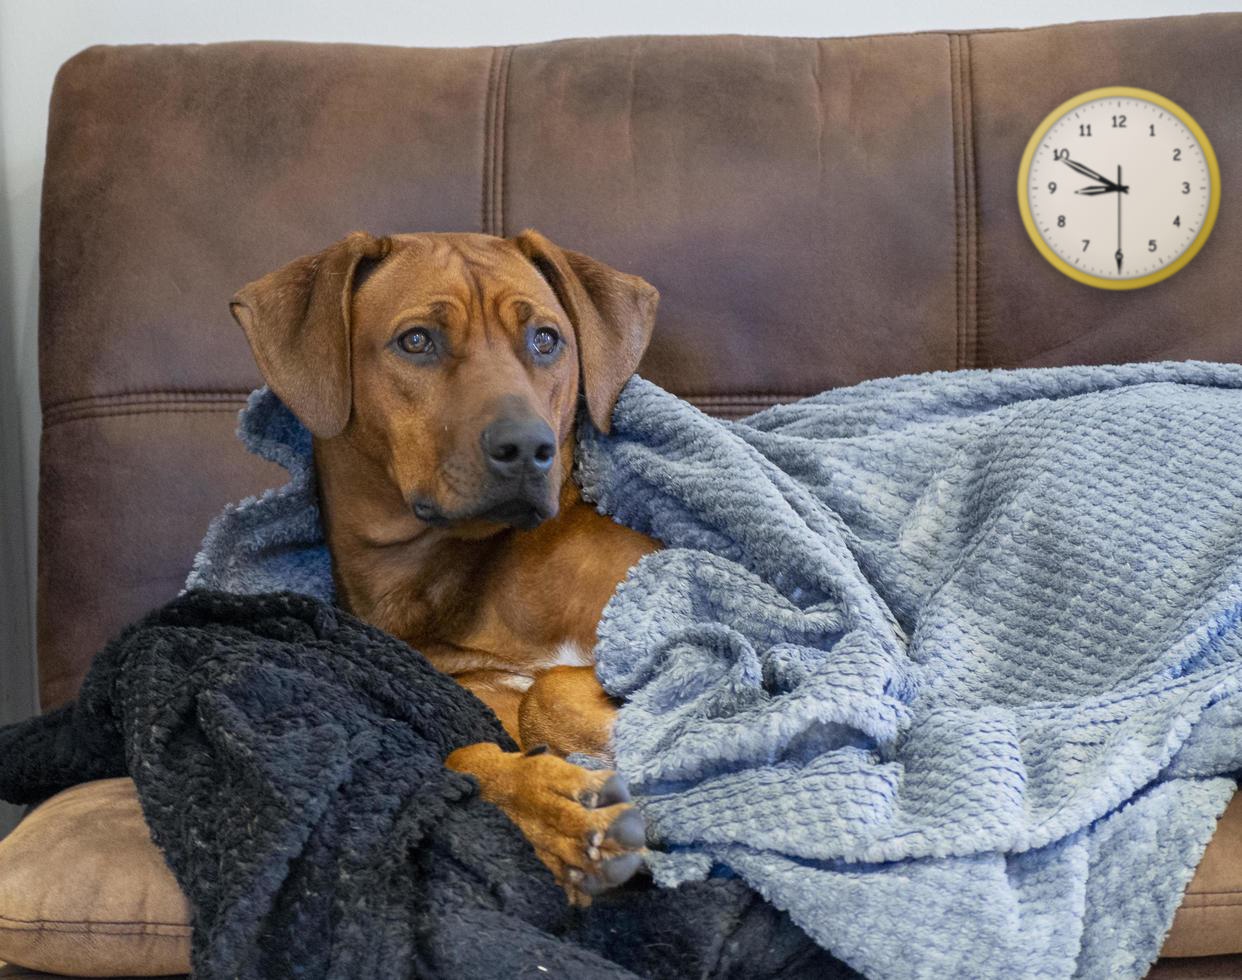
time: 8:49:30
